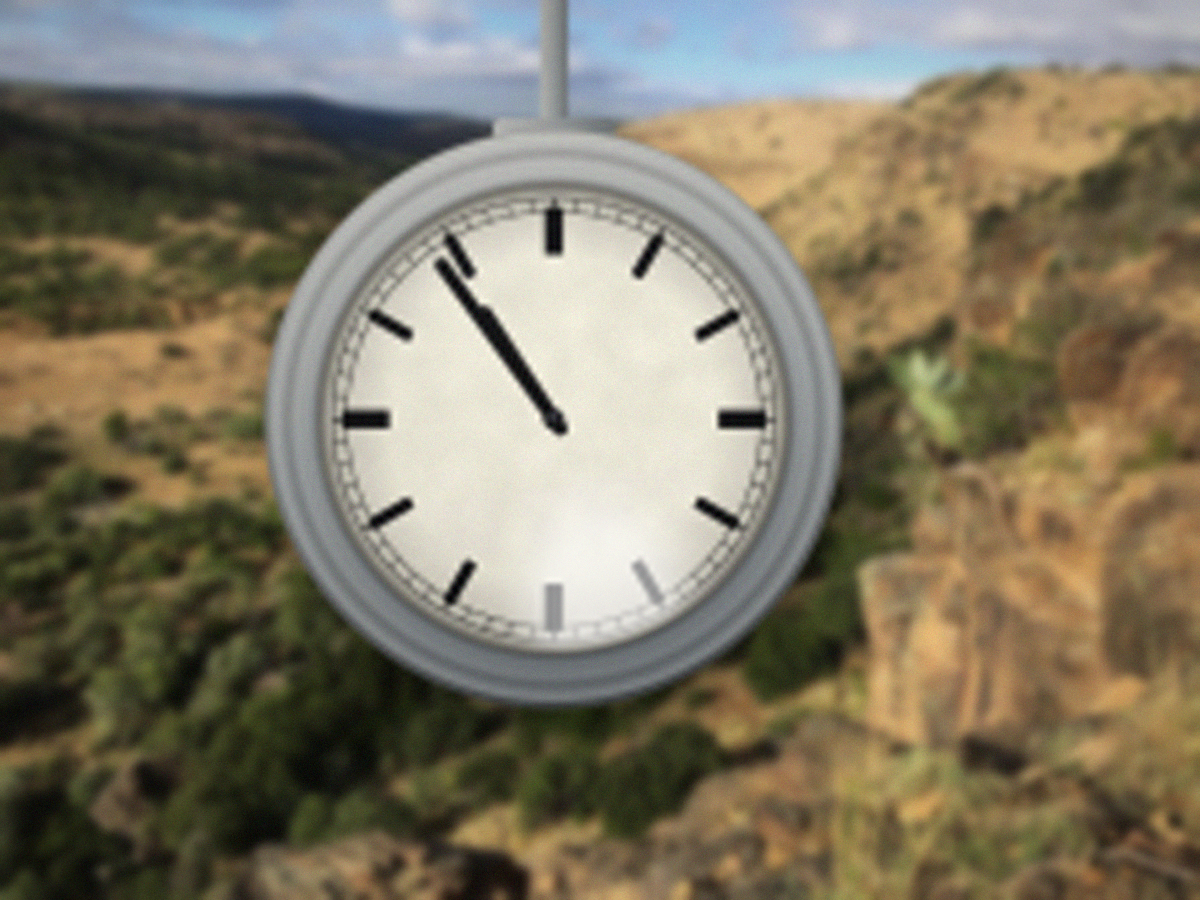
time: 10:54
